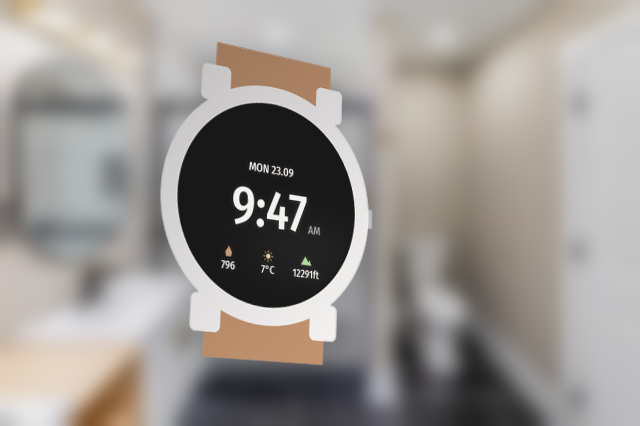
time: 9:47
